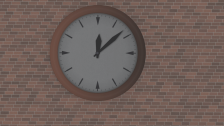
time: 12:08
